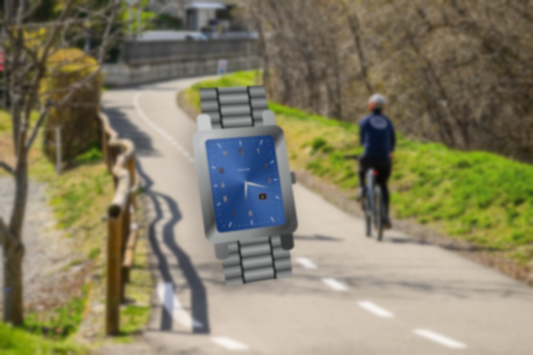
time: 6:18
